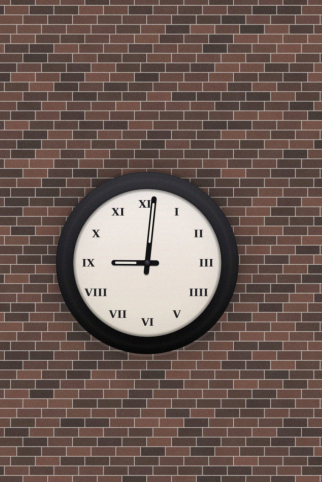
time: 9:01
